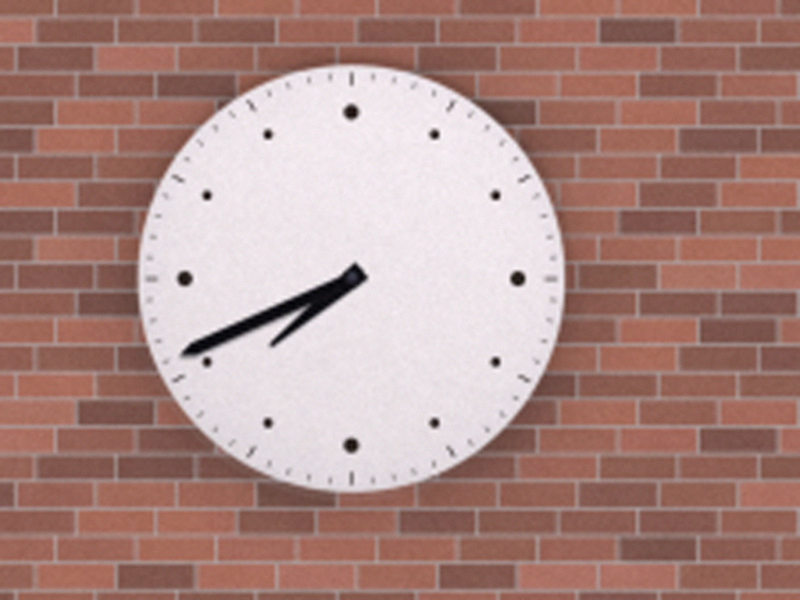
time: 7:41
